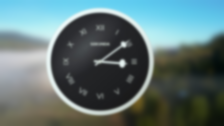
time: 3:09
